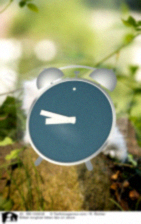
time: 8:47
